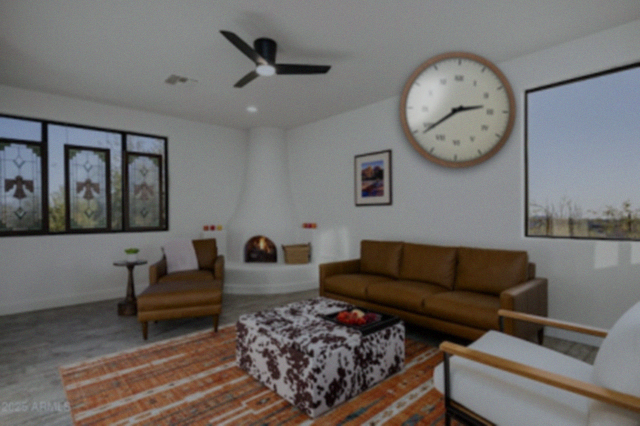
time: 2:39
